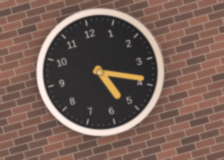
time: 5:19
